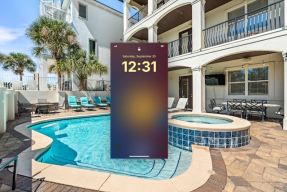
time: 12:31
